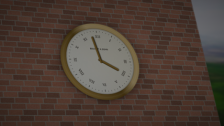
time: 3:58
